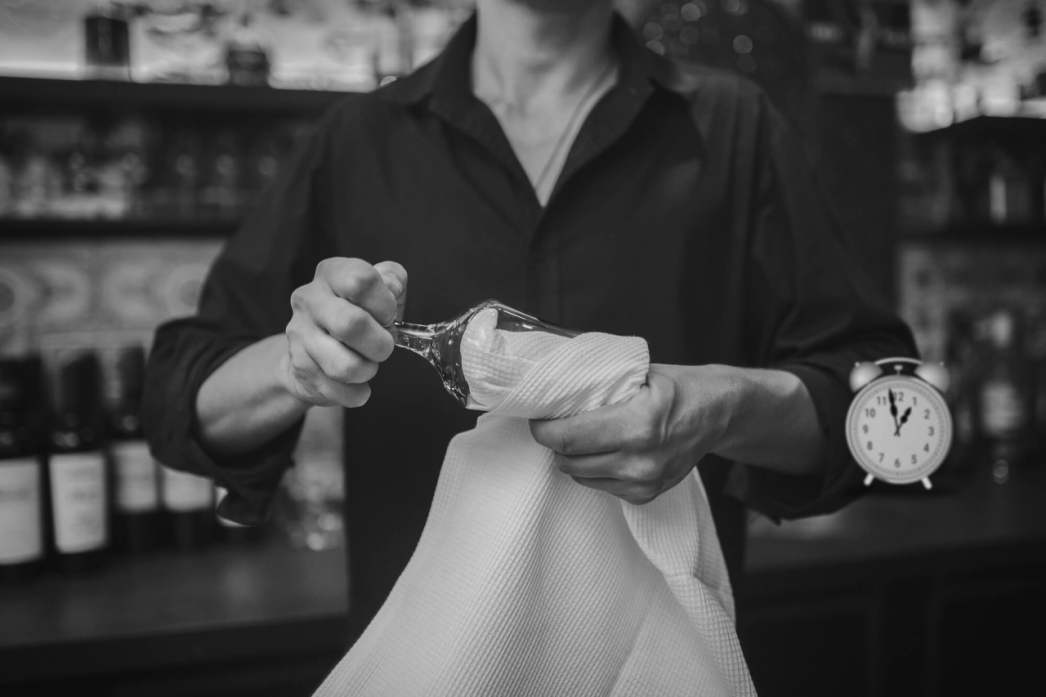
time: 12:58
